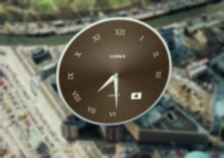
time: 7:29
